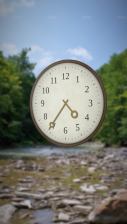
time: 4:36
